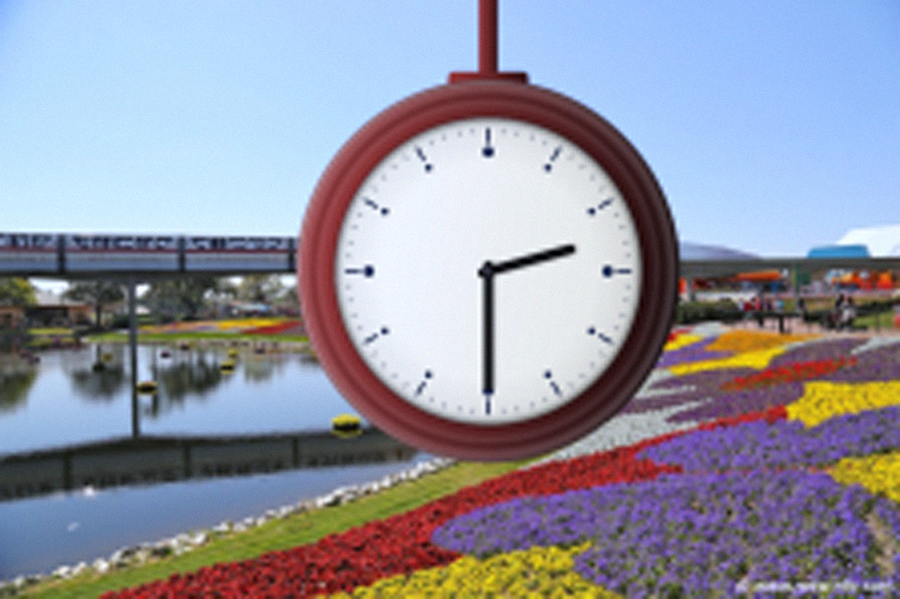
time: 2:30
